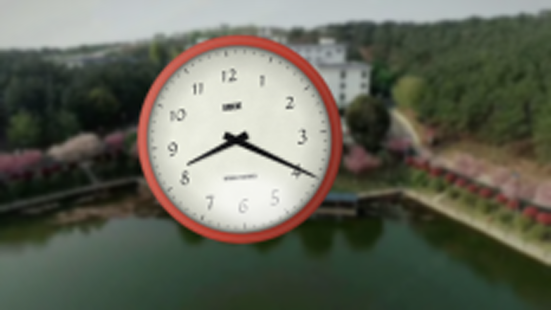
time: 8:20
